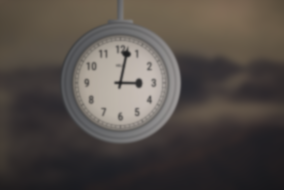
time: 3:02
